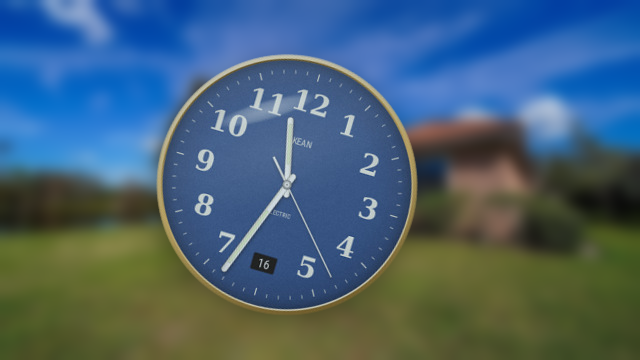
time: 11:33:23
